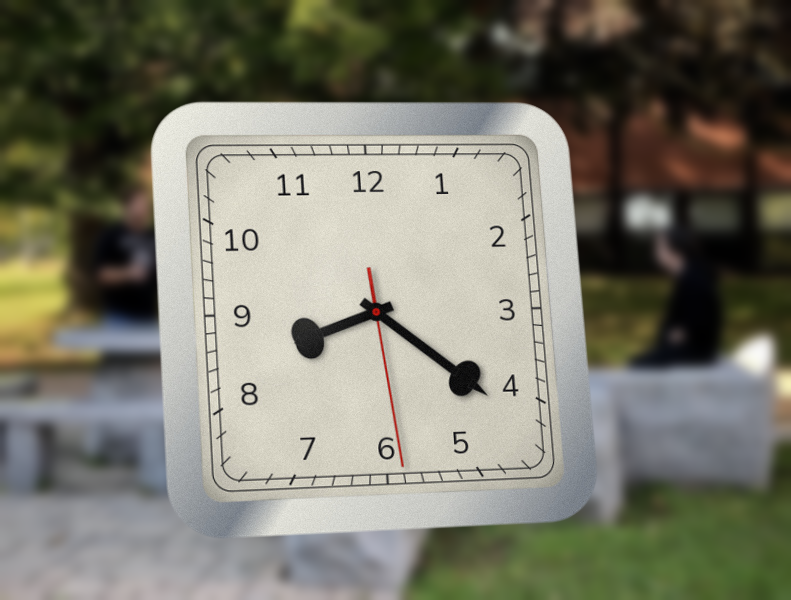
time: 8:21:29
